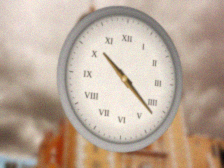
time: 10:22
